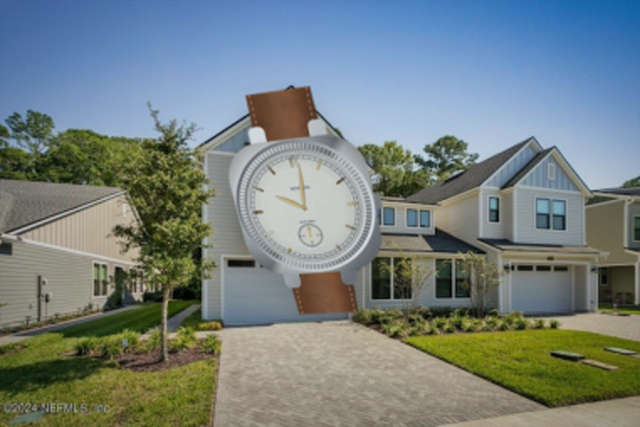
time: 10:01
